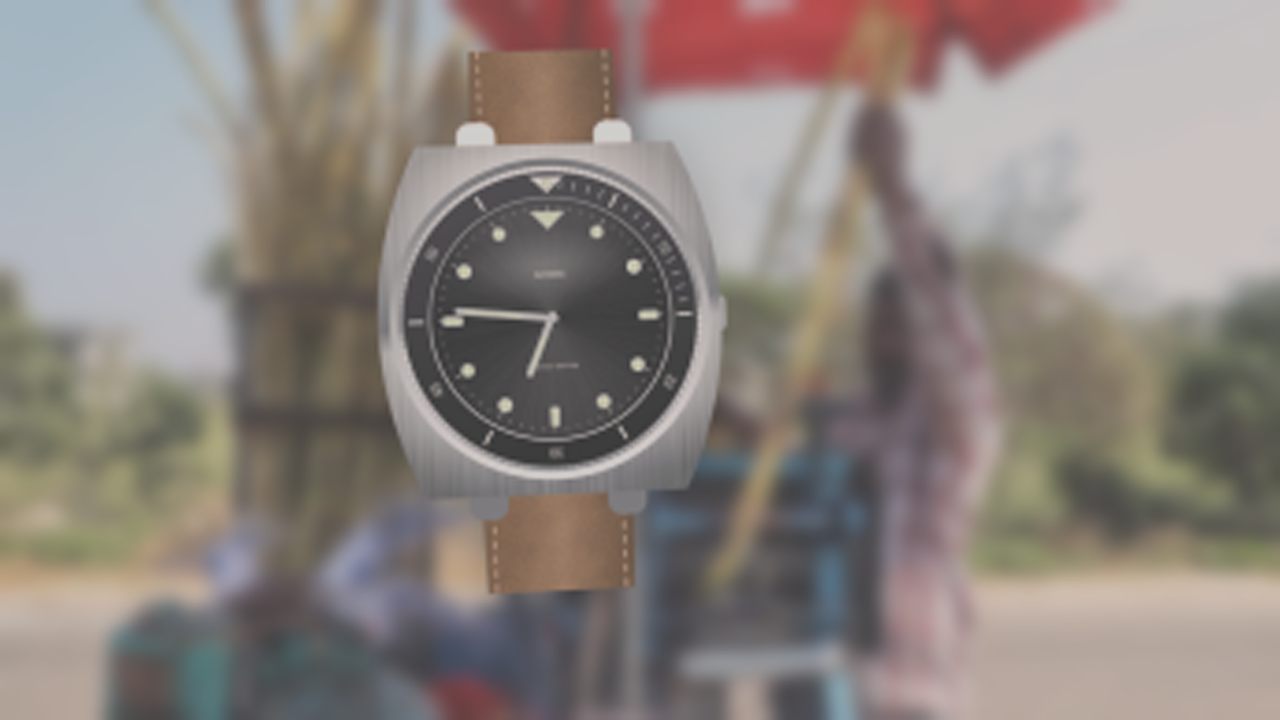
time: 6:46
